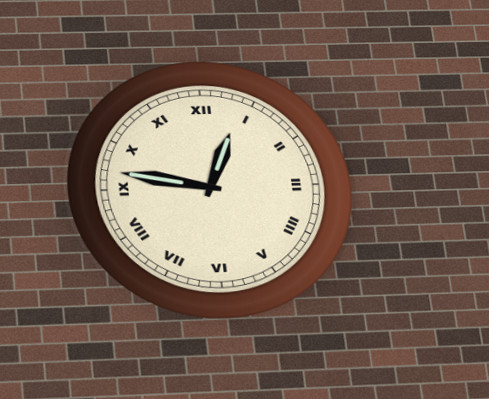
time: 12:47
